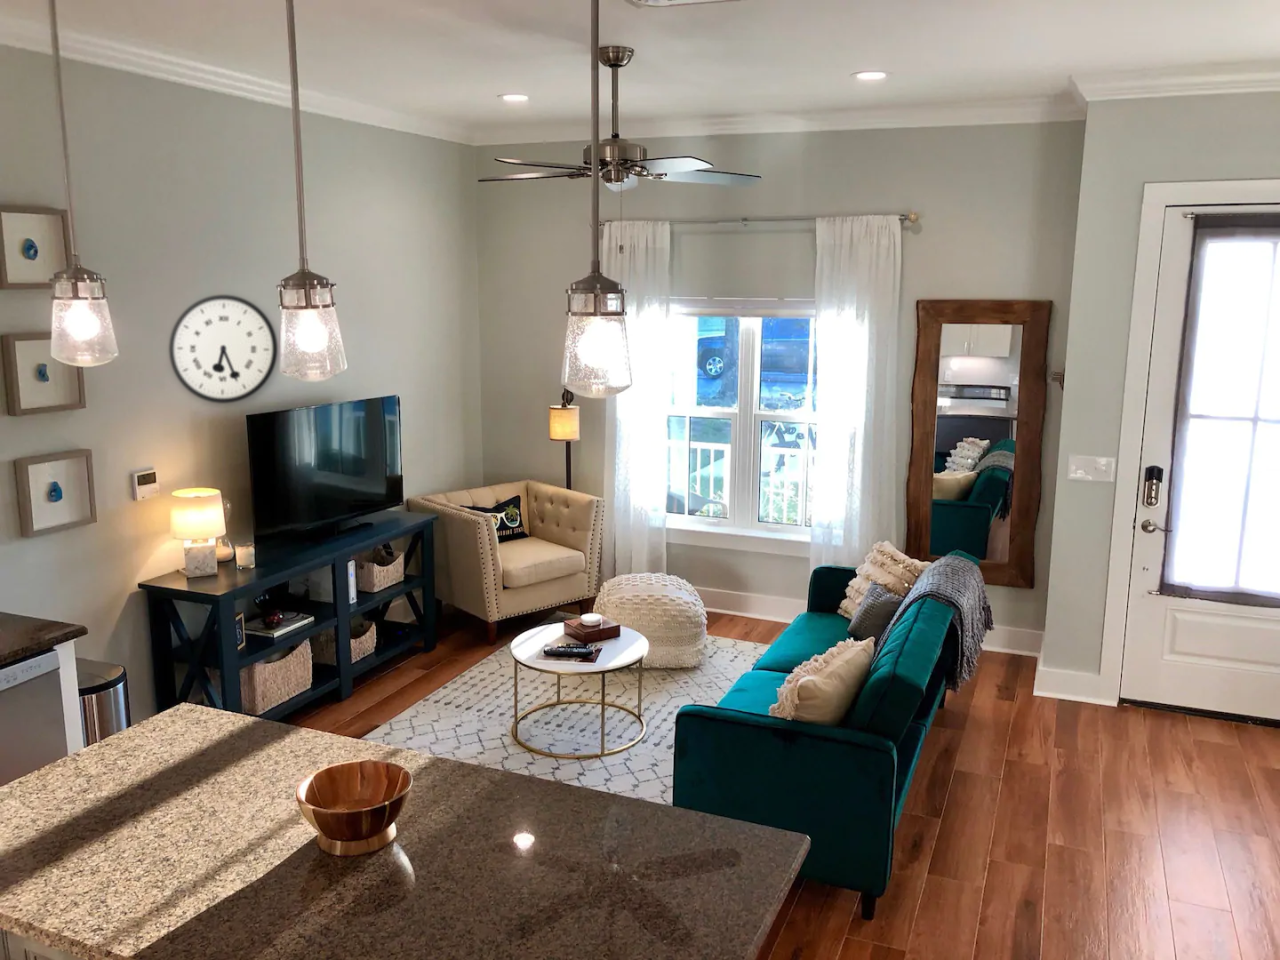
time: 6:26
